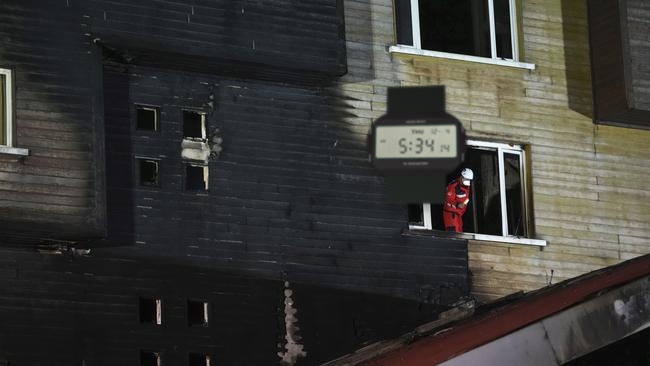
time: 5:34
